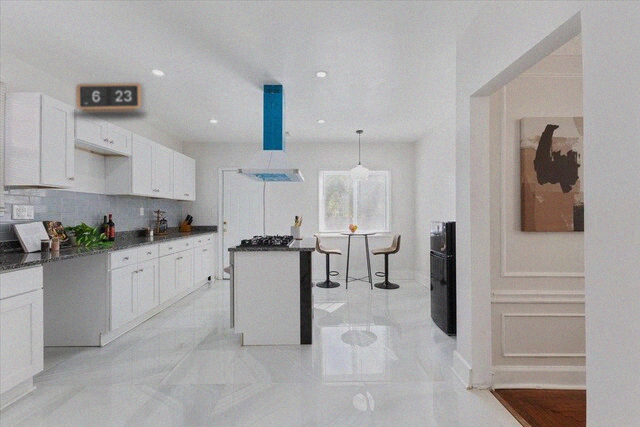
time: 6:23
